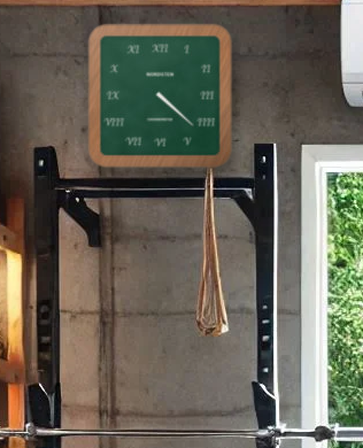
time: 4:22
